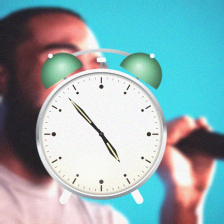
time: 4:53
